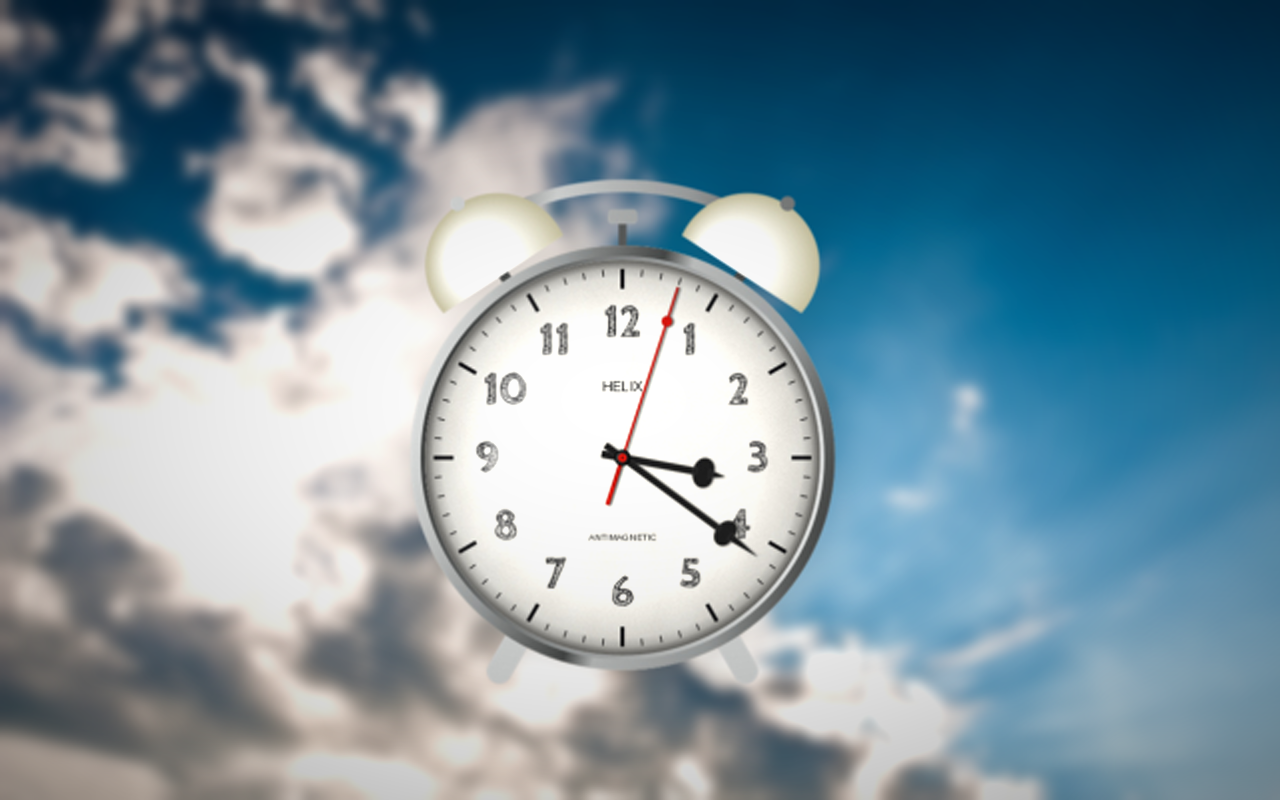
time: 3:21:03
